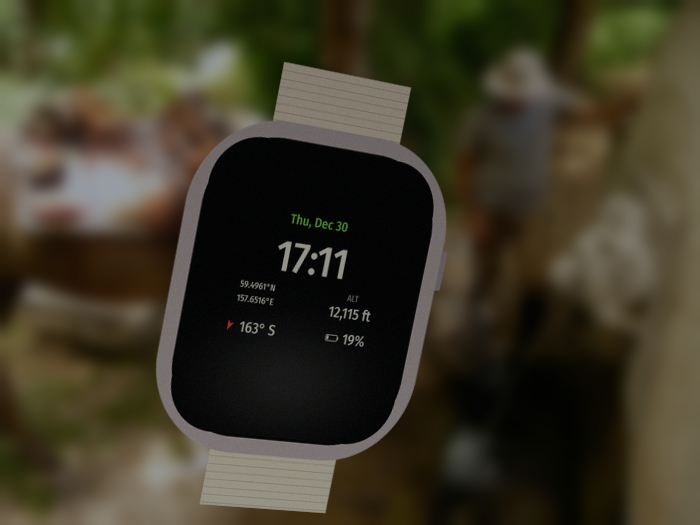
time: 17:11
